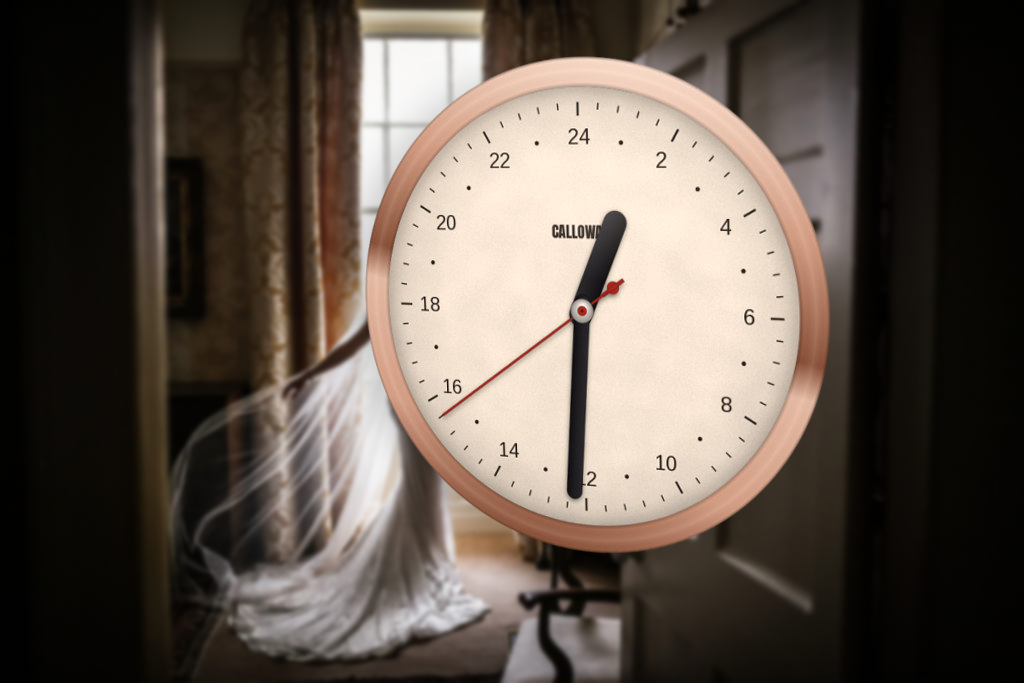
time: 1:30:39
